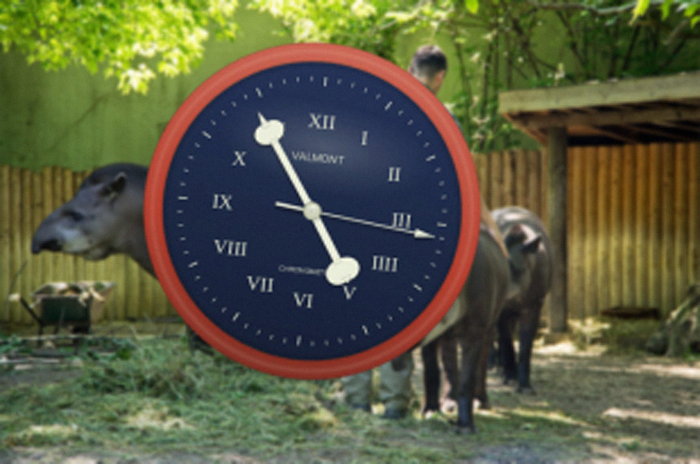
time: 4:54:16
